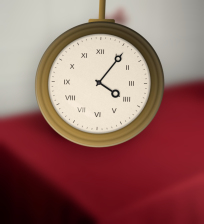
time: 4:06
